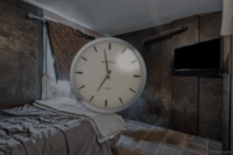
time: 6:58
